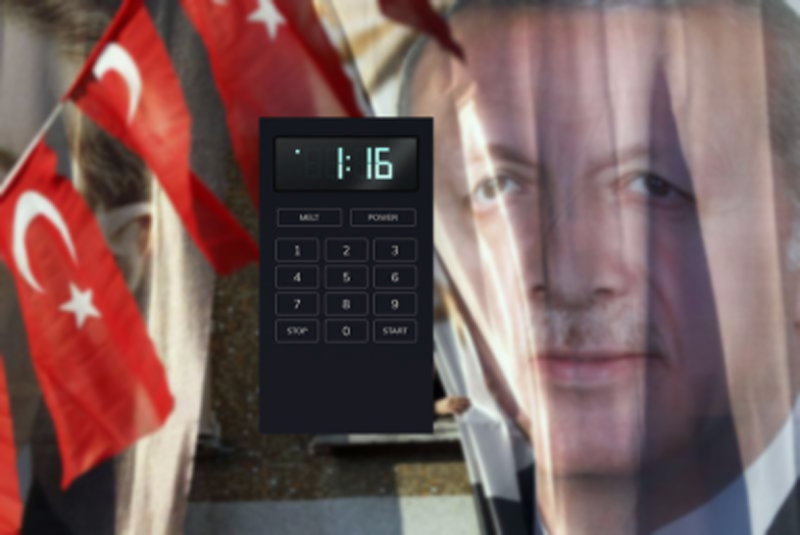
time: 1:16
